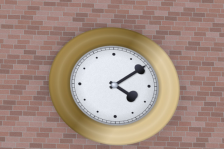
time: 4:09
